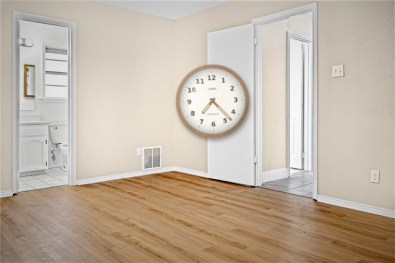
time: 7:23
